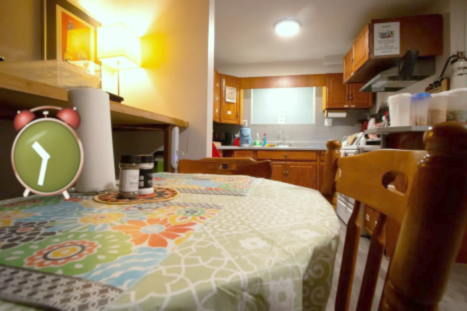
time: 10:32
